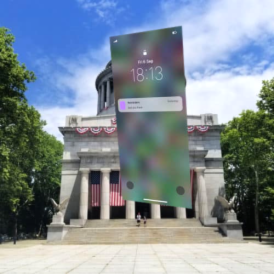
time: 18:13
